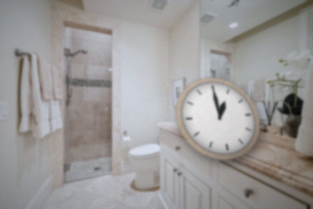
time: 1:00
